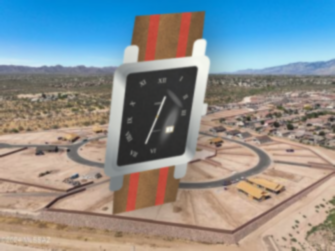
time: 12:33
